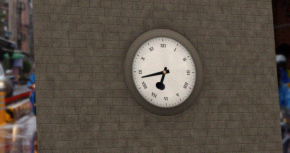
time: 6:43
